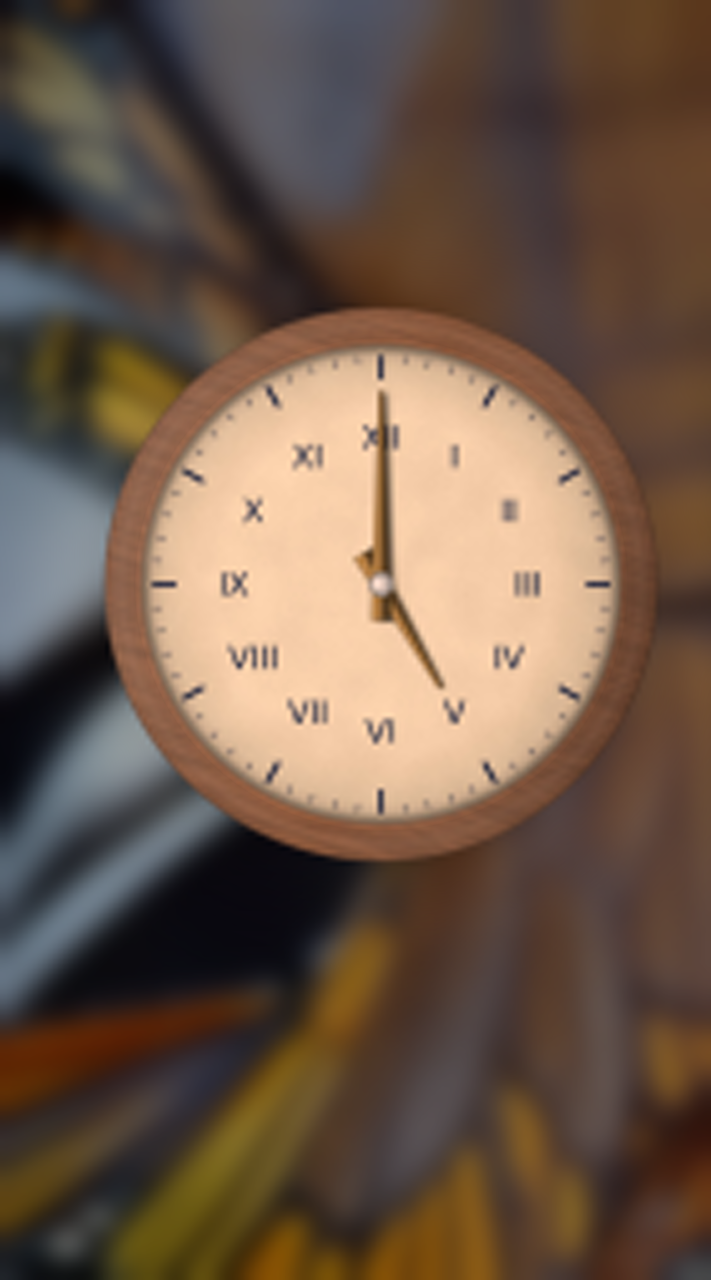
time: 5:00
